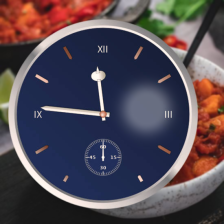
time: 11:46
